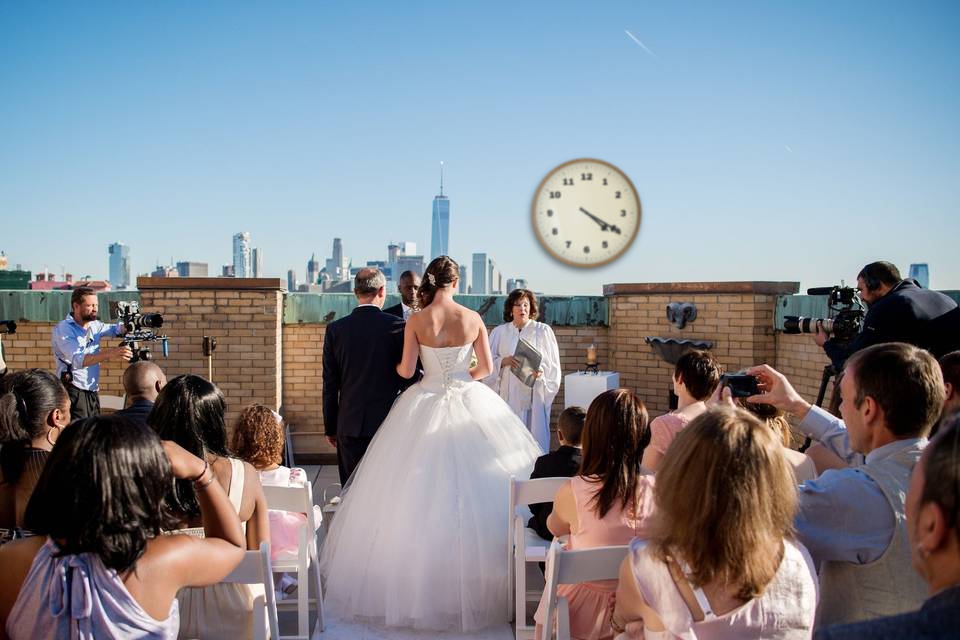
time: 4:20
